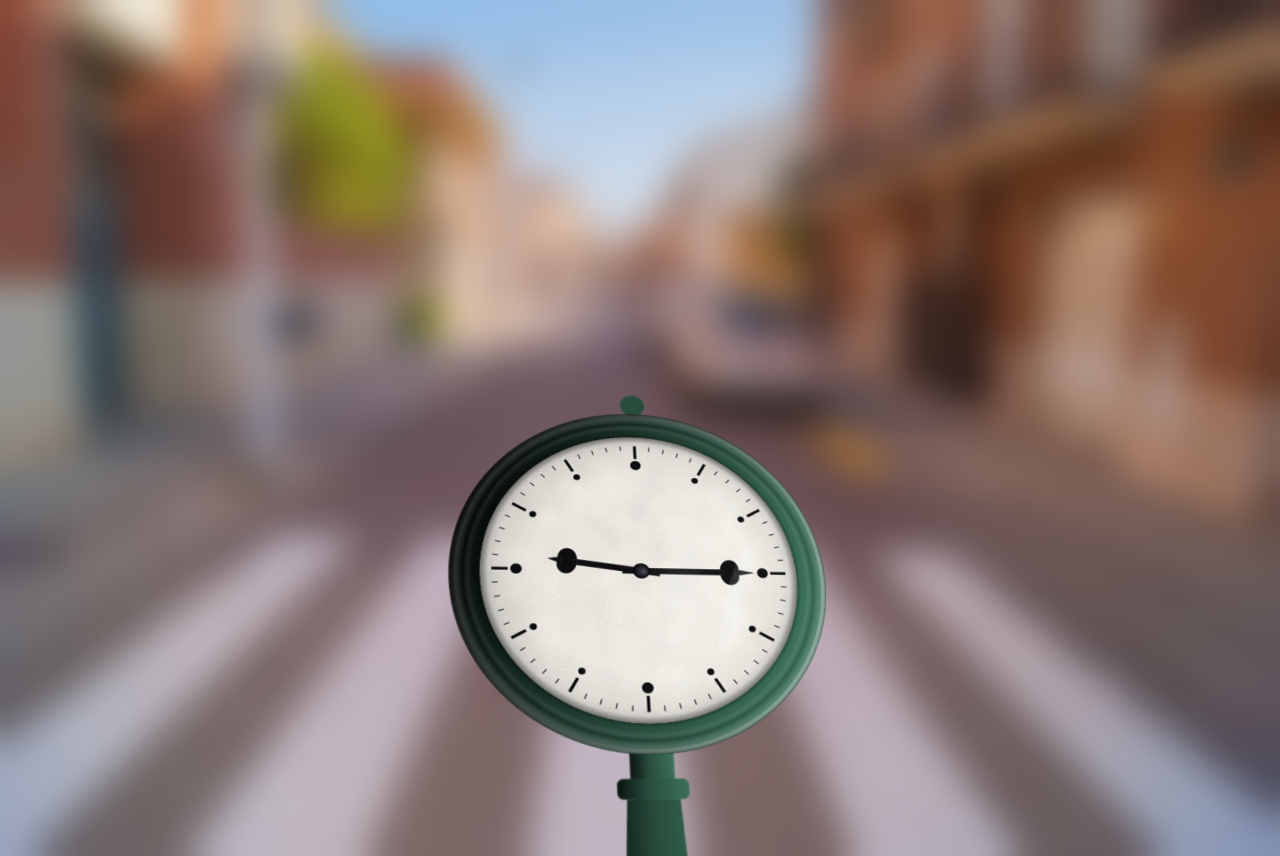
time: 9:15
